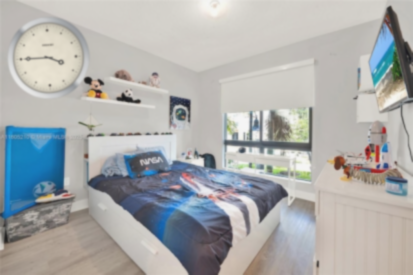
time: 3:45
